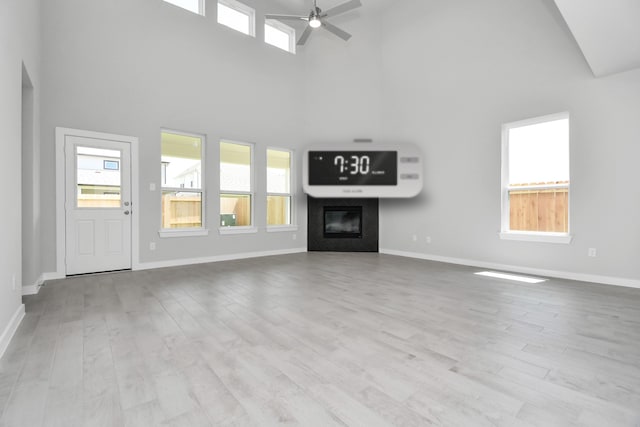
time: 7:30
